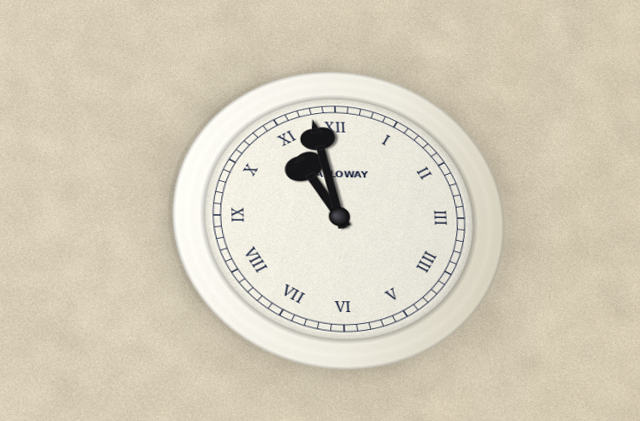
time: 10:58
